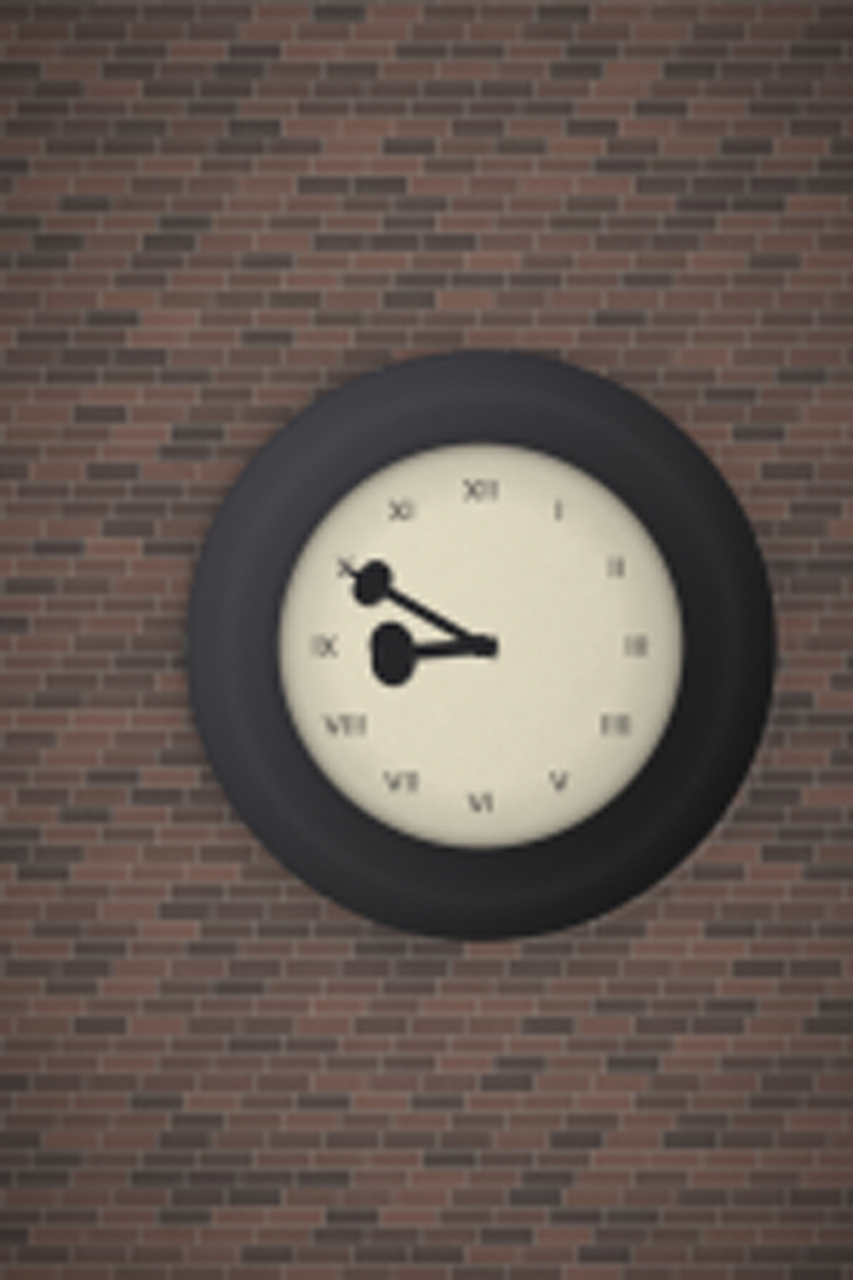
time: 8:50
